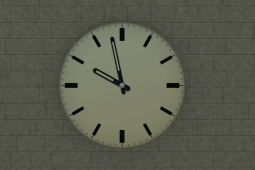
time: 9:58
